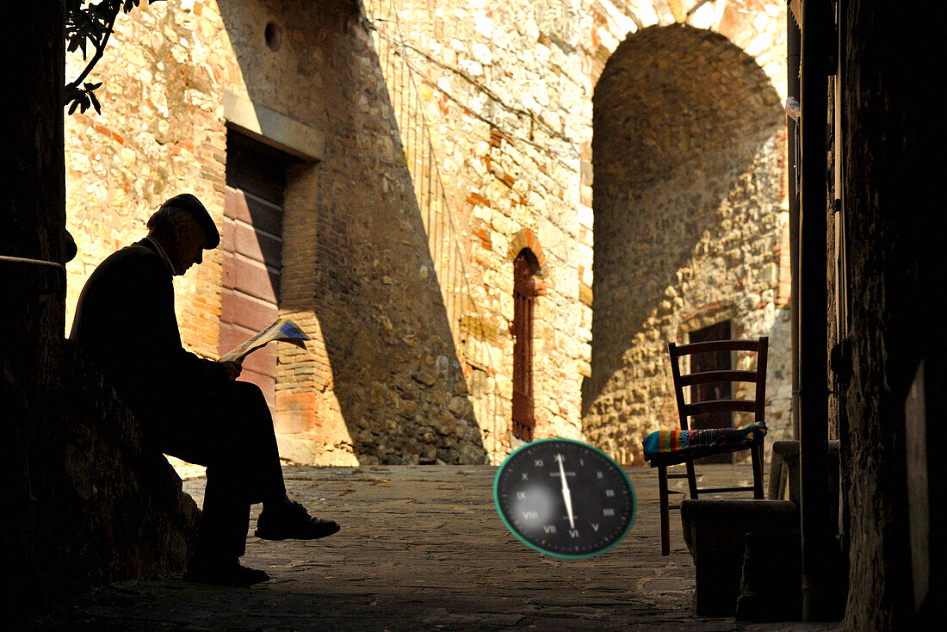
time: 6:00
